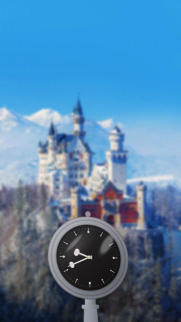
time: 9:41
